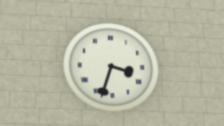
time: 3:33
